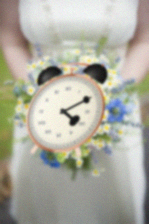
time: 4:10
